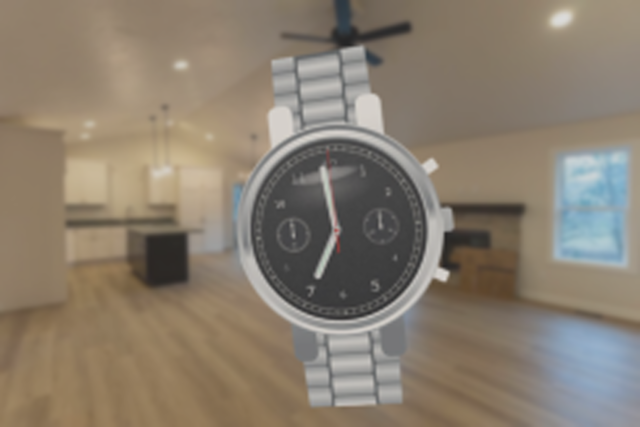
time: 6:59
